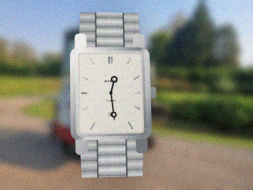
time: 12:29
